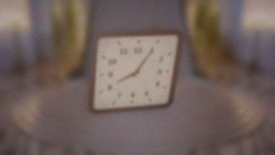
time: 8:05
